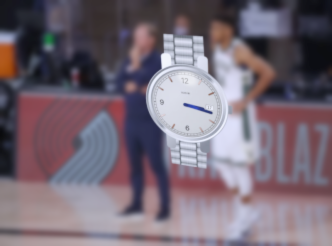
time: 3:17
